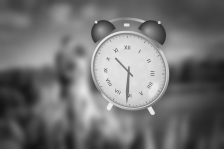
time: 10:31
